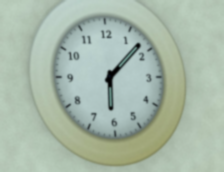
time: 6:08
